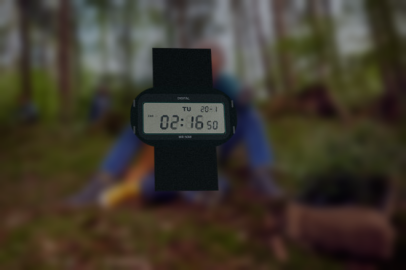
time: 2:16:50
